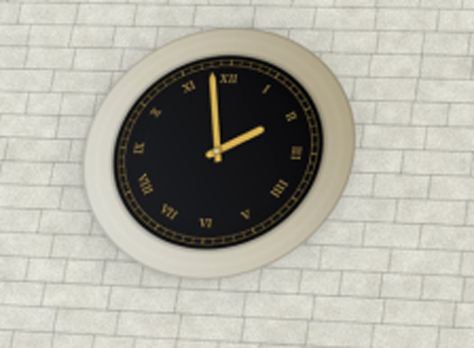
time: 1:58
